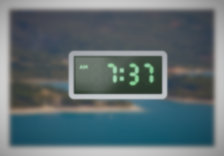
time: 7:37
